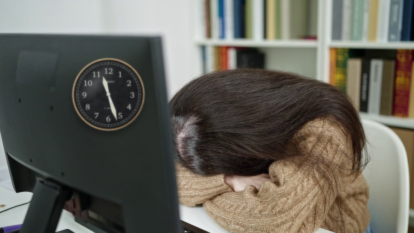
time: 11:27
